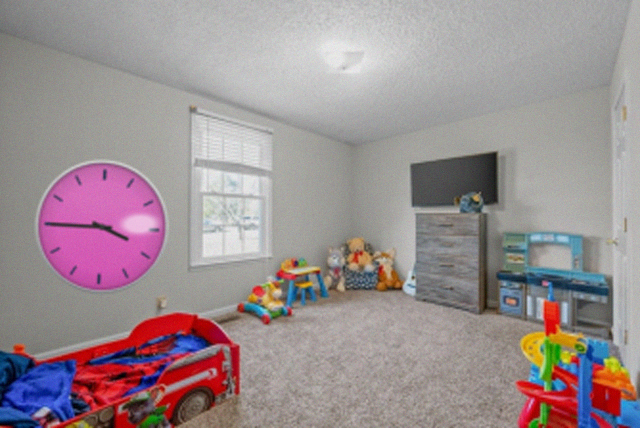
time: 3:45
